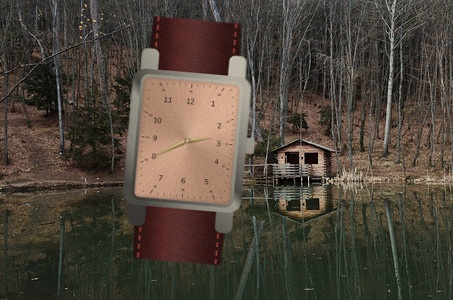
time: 2:40
